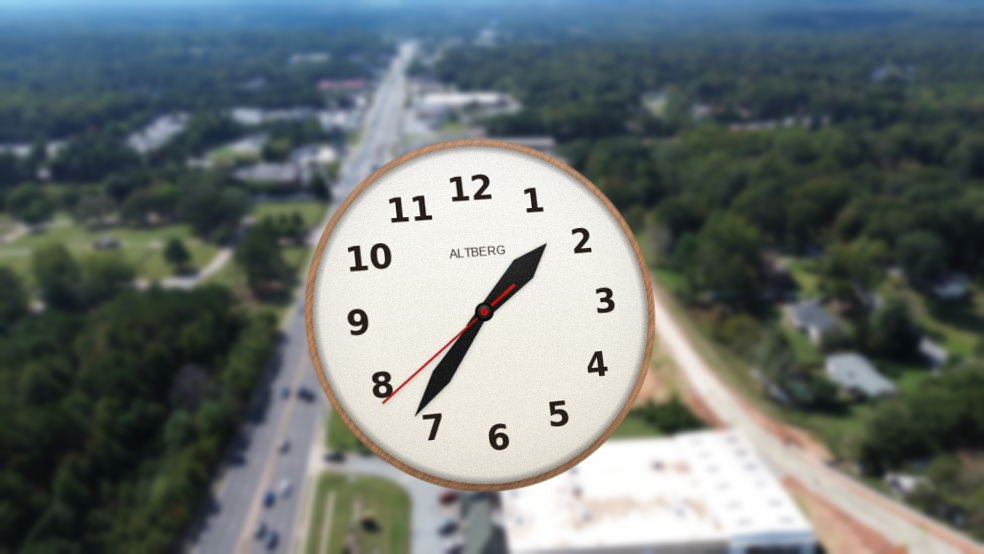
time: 1:36:39
